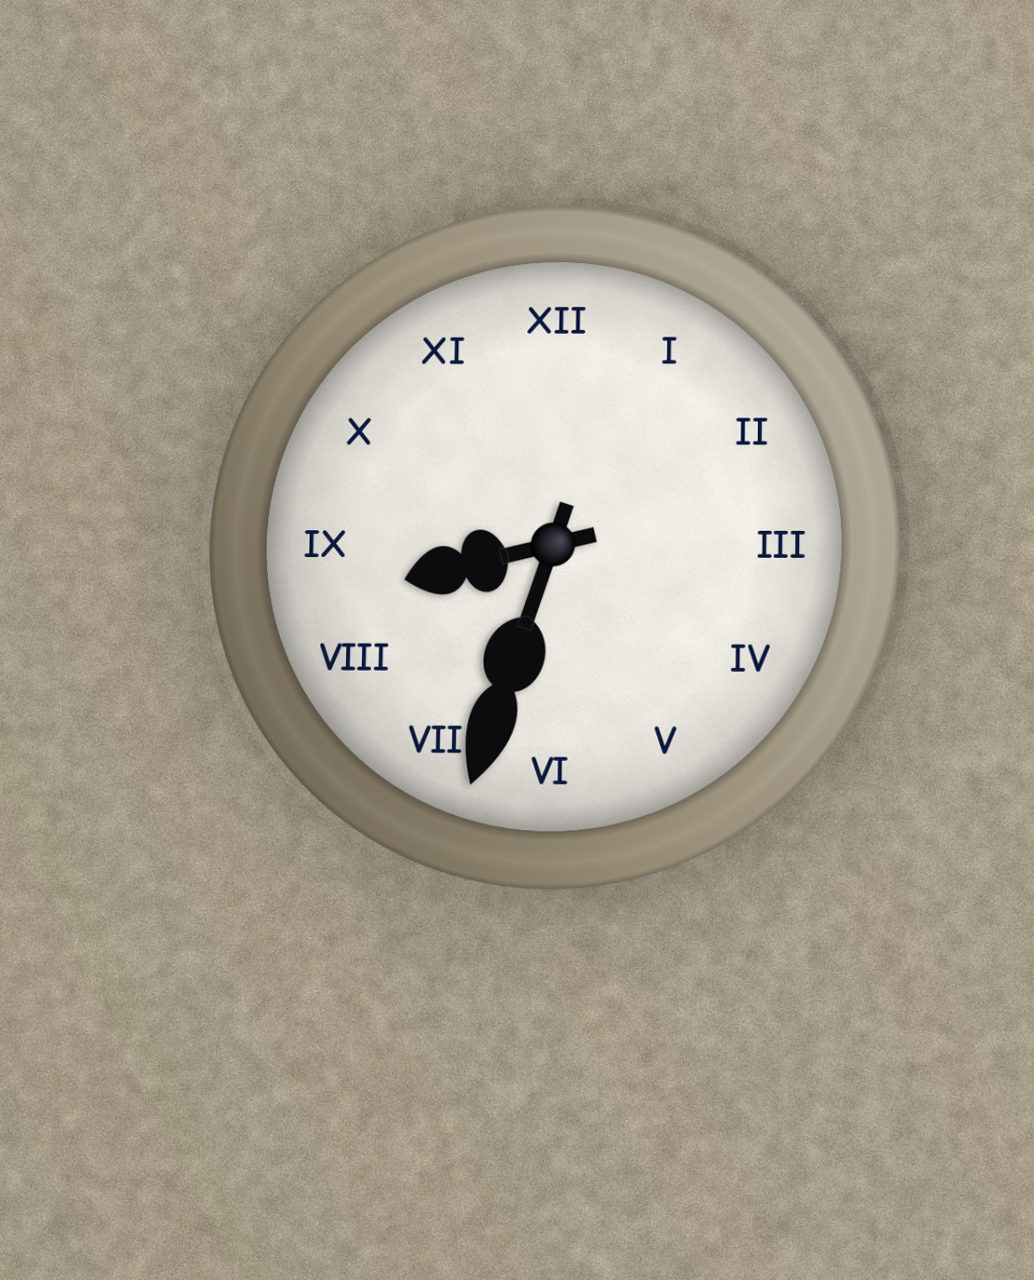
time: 8:33
